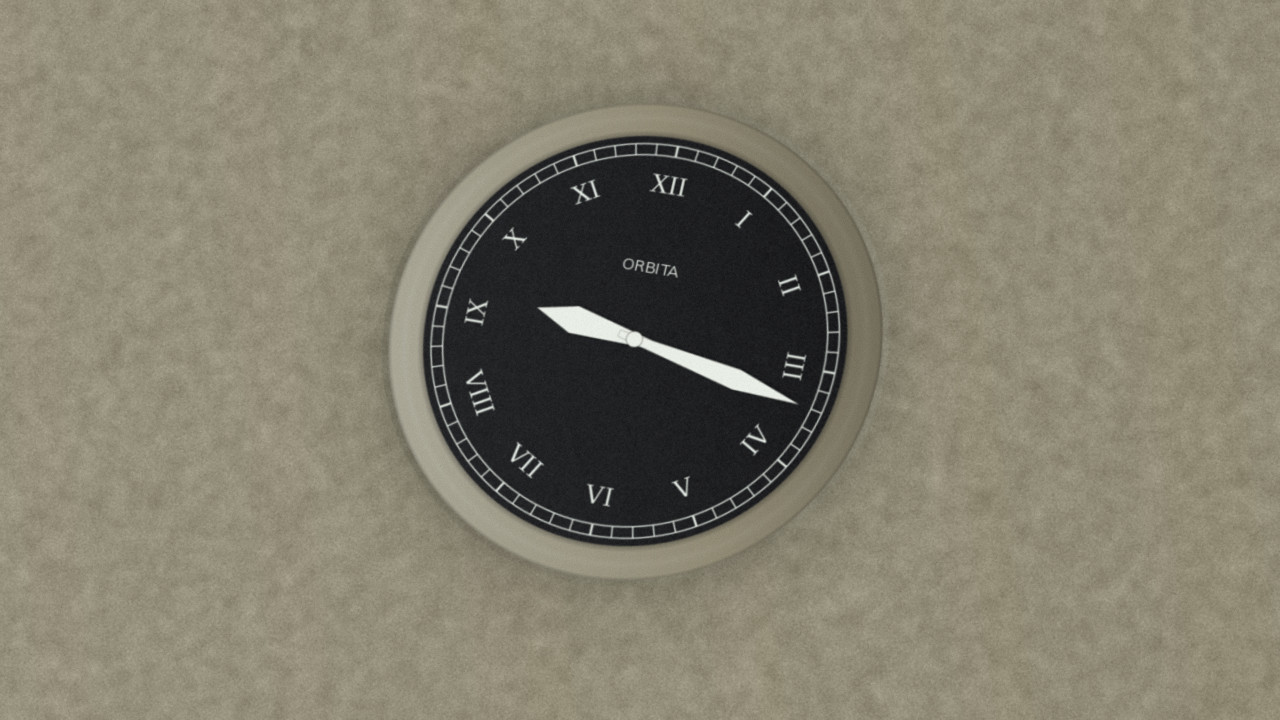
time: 9:17
